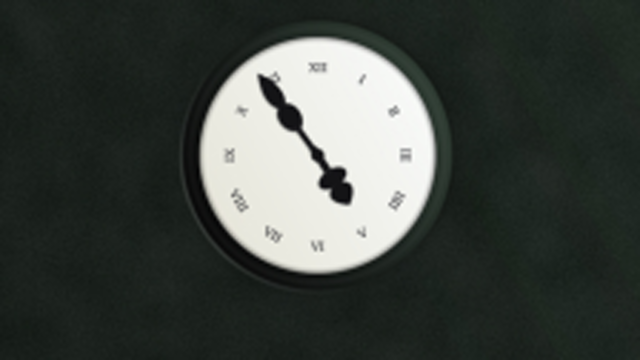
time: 4:54
